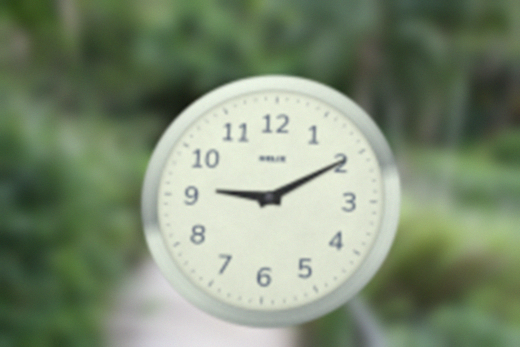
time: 9:10
